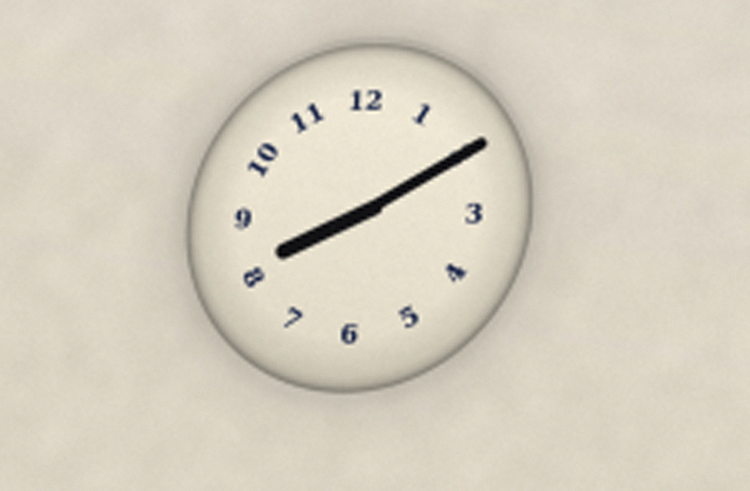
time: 8:10
